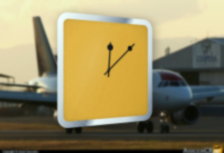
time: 12:08
